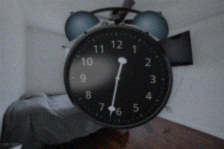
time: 12:32
